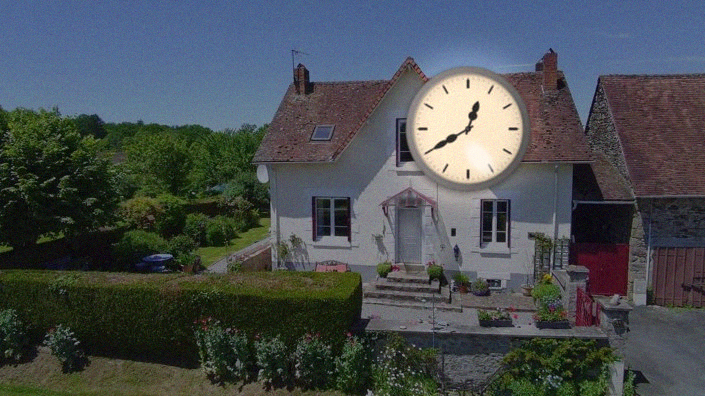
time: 12:40
